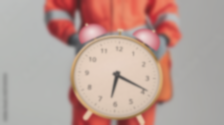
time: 6:19
